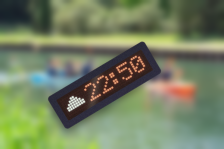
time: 22:50
